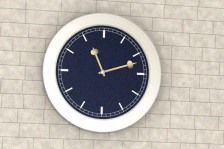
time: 11:12
